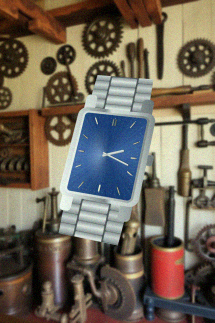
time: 2:18
